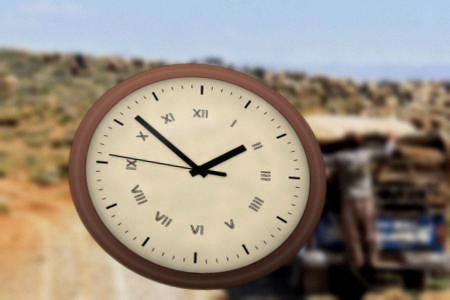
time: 1:51:46
